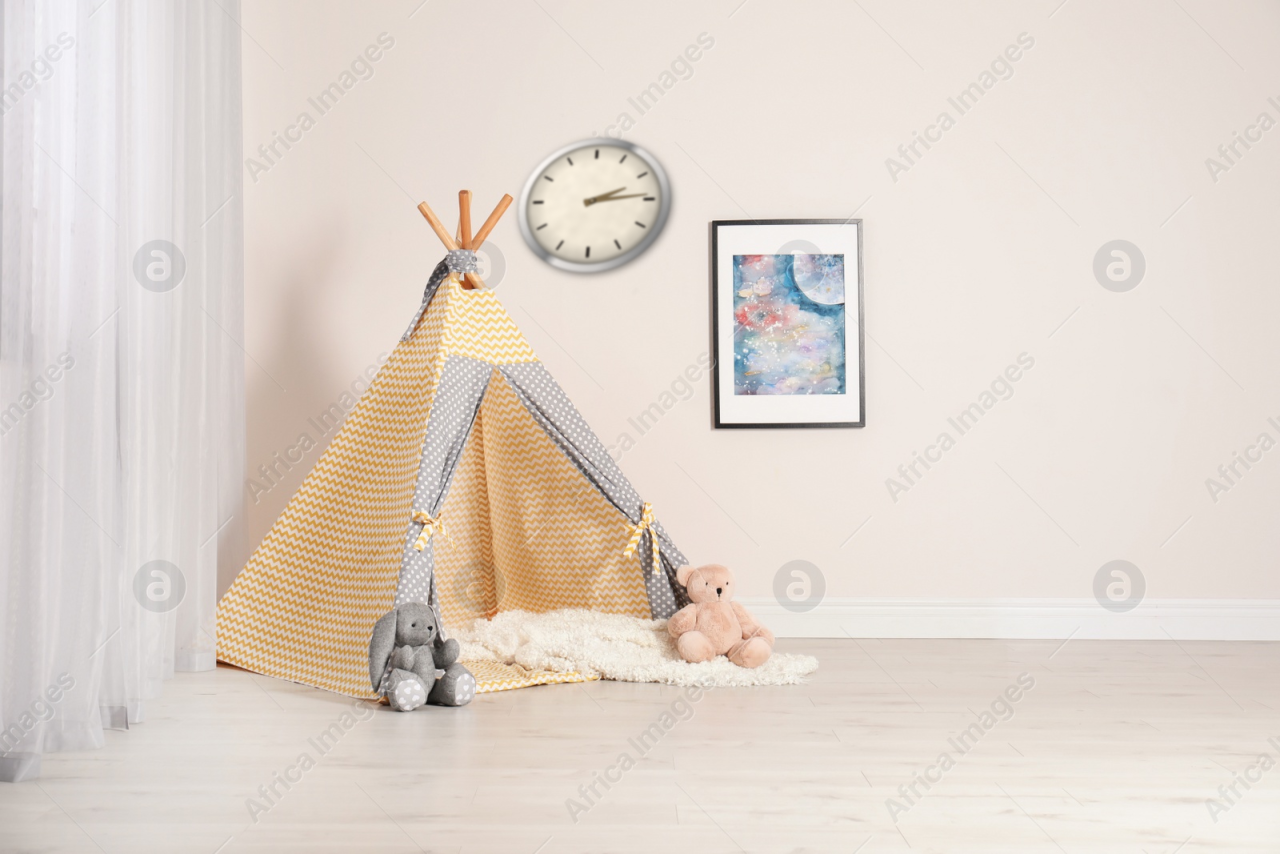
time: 2:14
